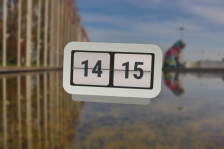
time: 14:15
